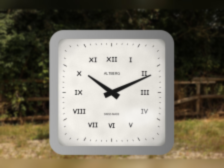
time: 10:11
